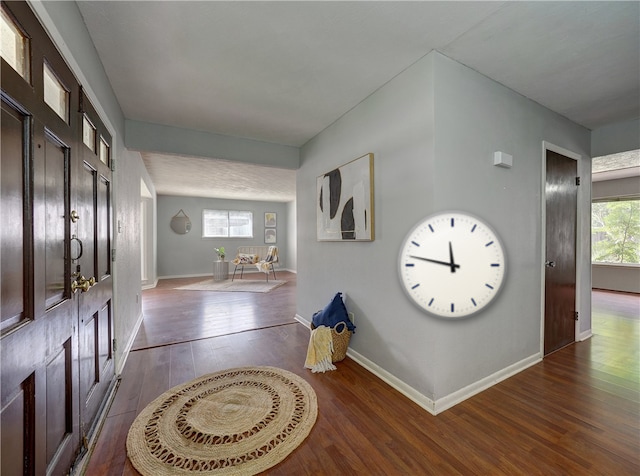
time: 11:47
